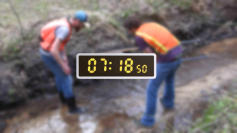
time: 7:18:50
